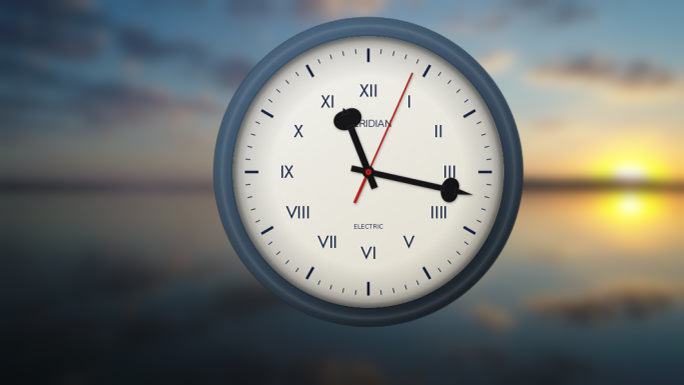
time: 11:17:04
